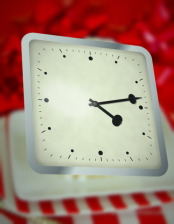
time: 4:13
